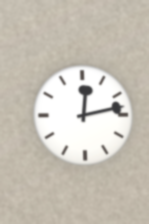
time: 12:13
